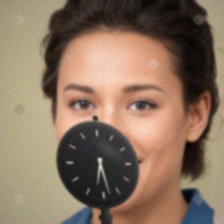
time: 6:28
